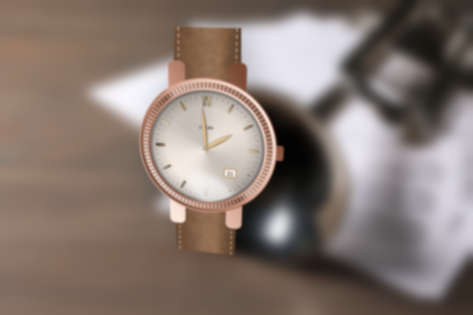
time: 1:59
